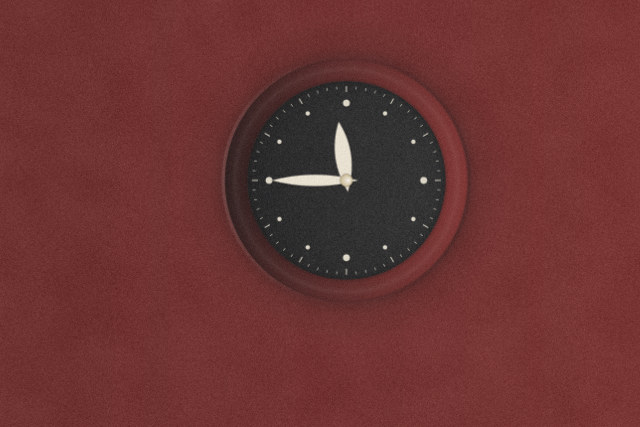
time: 11:45
